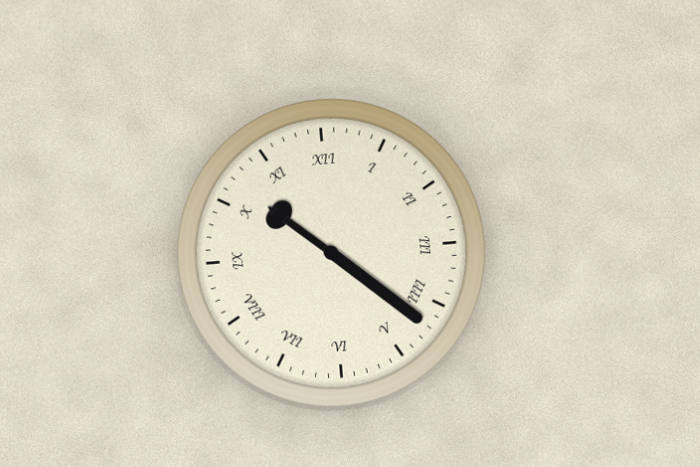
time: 10:22
